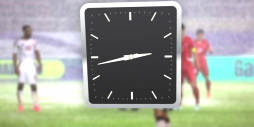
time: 2:43
